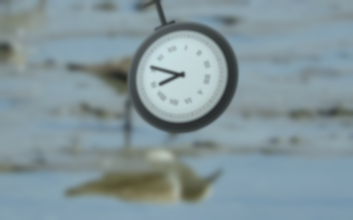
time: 8:51
